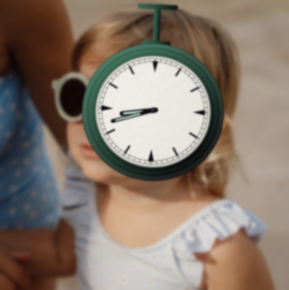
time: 8:42
